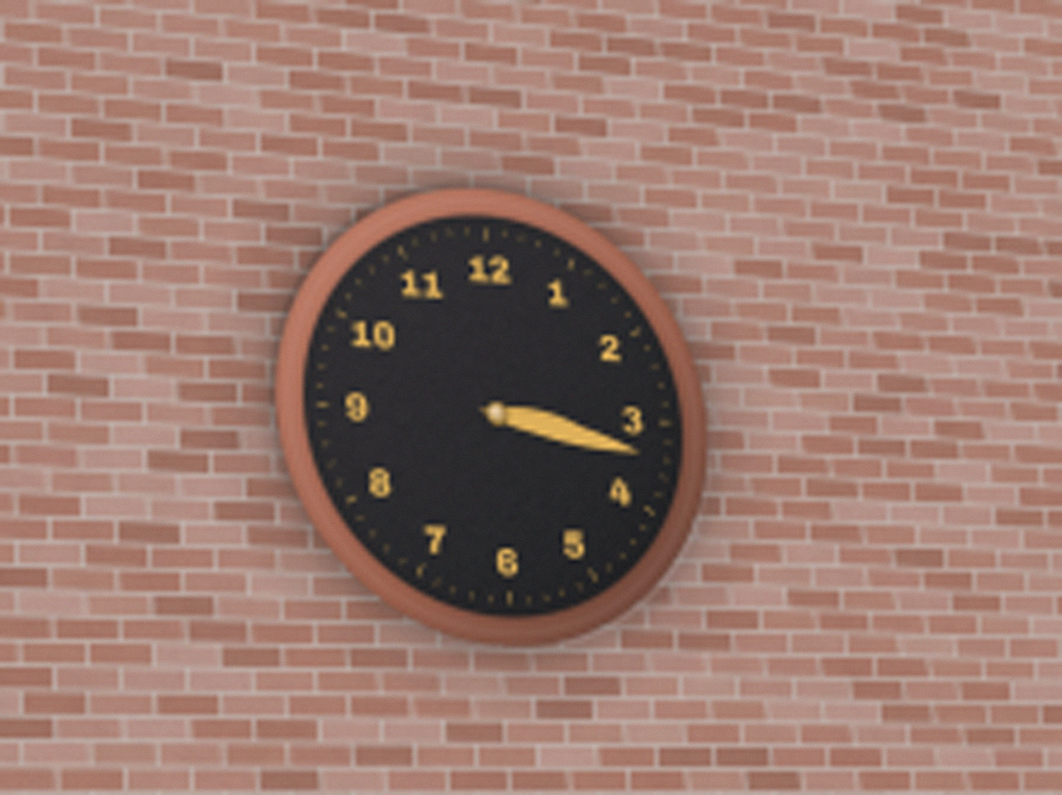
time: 3:17
